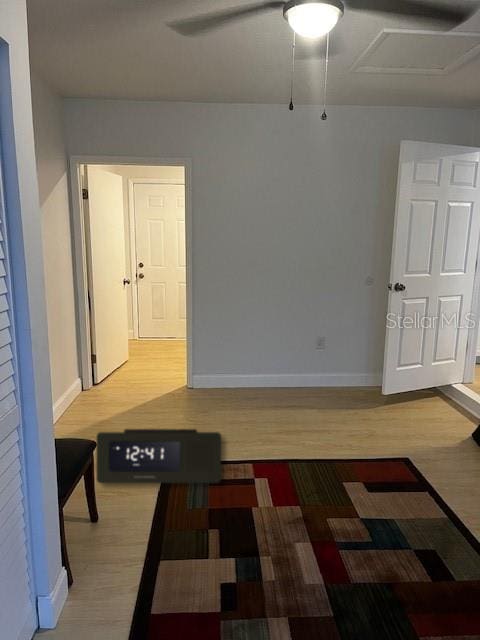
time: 12:41
